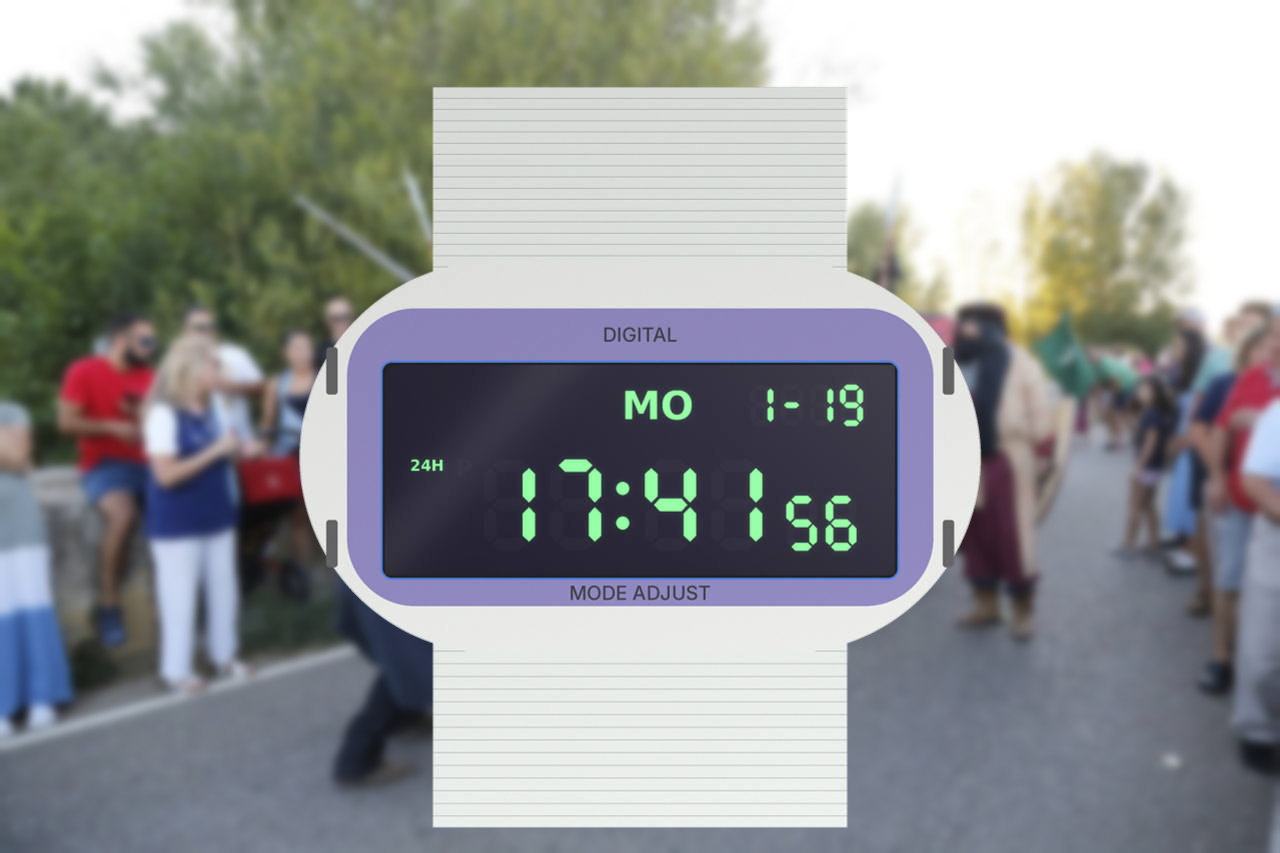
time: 17:41:56
